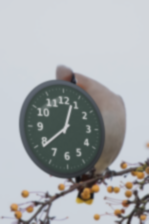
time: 12:39
